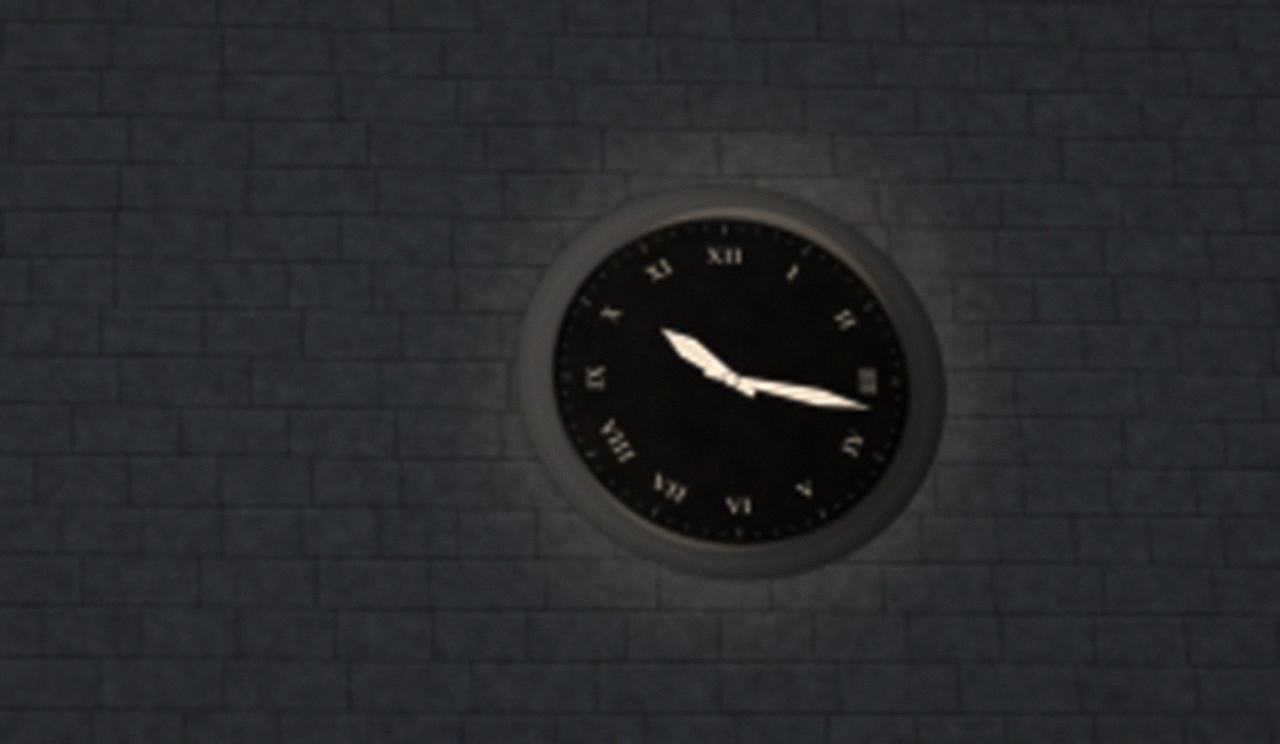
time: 10:17
